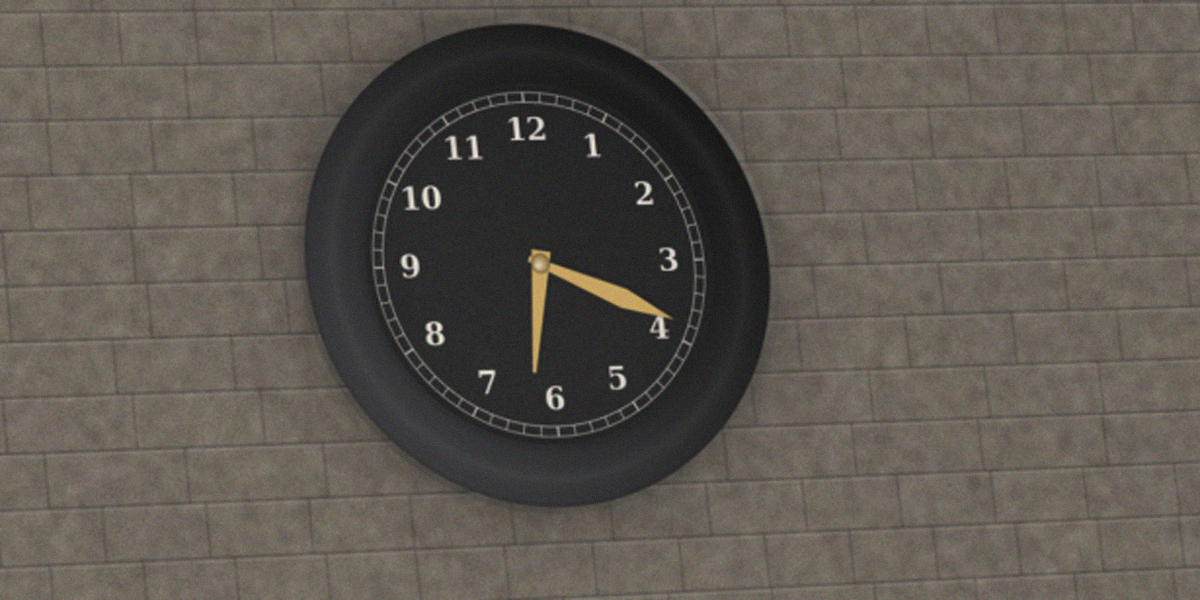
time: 6:19
